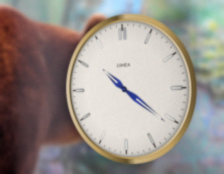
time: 10:21
